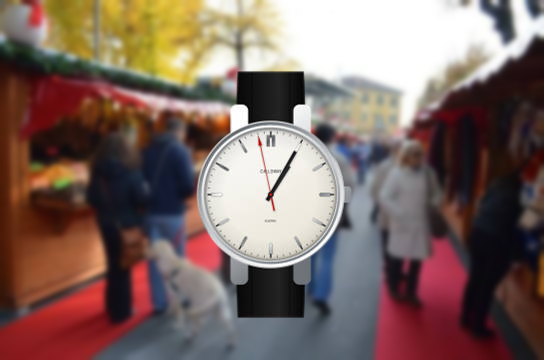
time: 1:04:58
